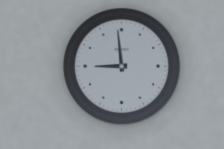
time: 8:59
